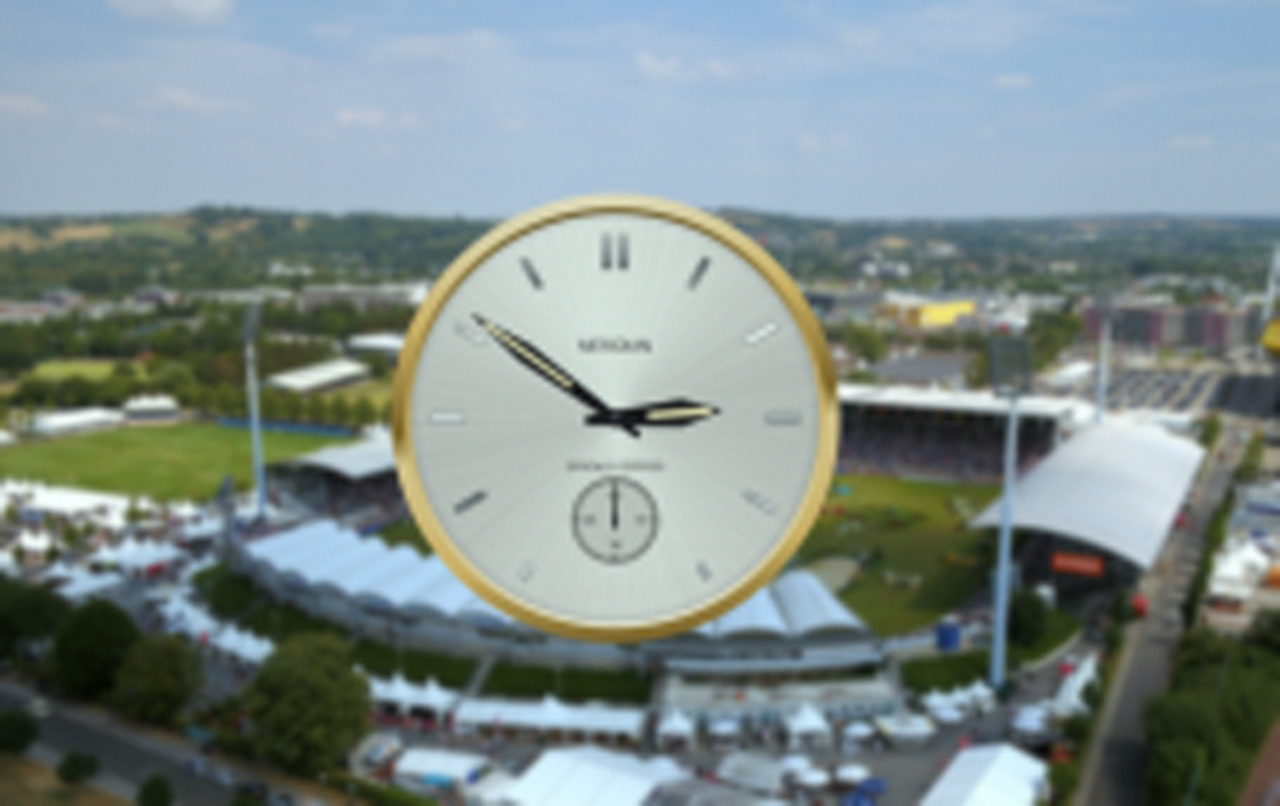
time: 2:51
